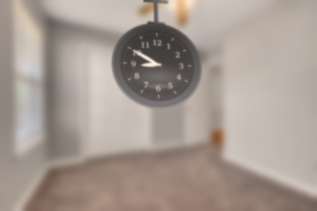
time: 8:50
